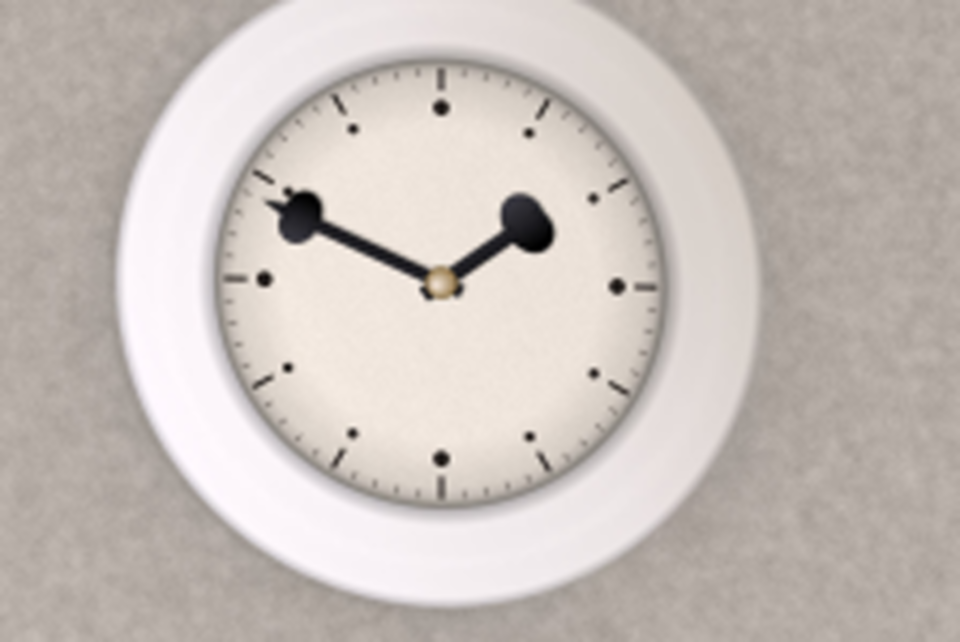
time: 1:49
